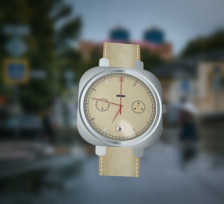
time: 6:47
